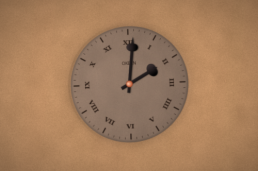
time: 2:01
